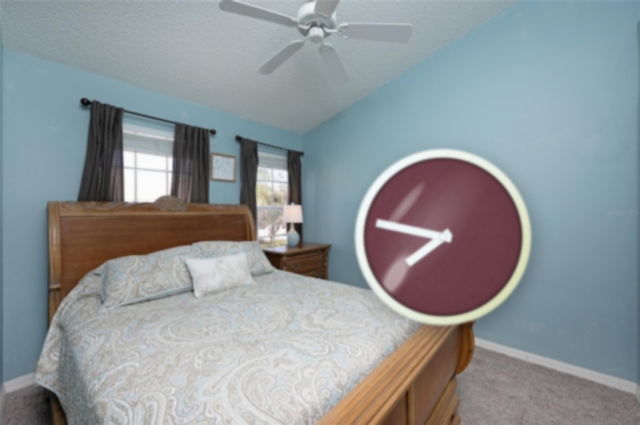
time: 7:47
